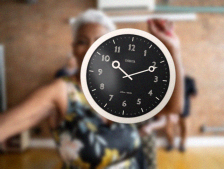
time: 10:11
